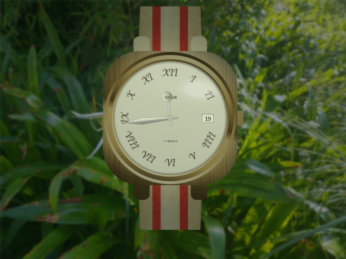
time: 11:44
